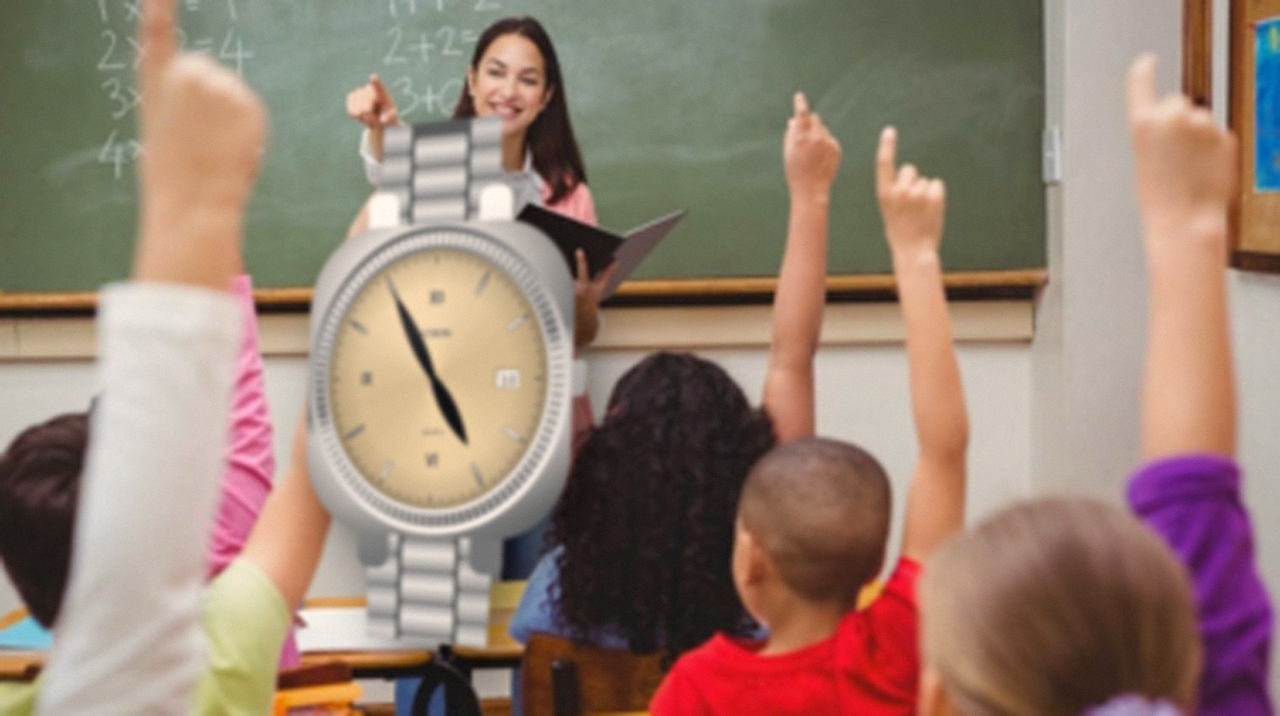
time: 4:55
